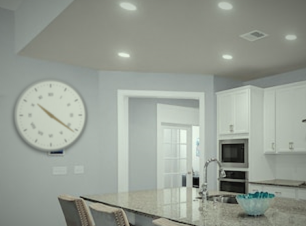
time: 10:21
